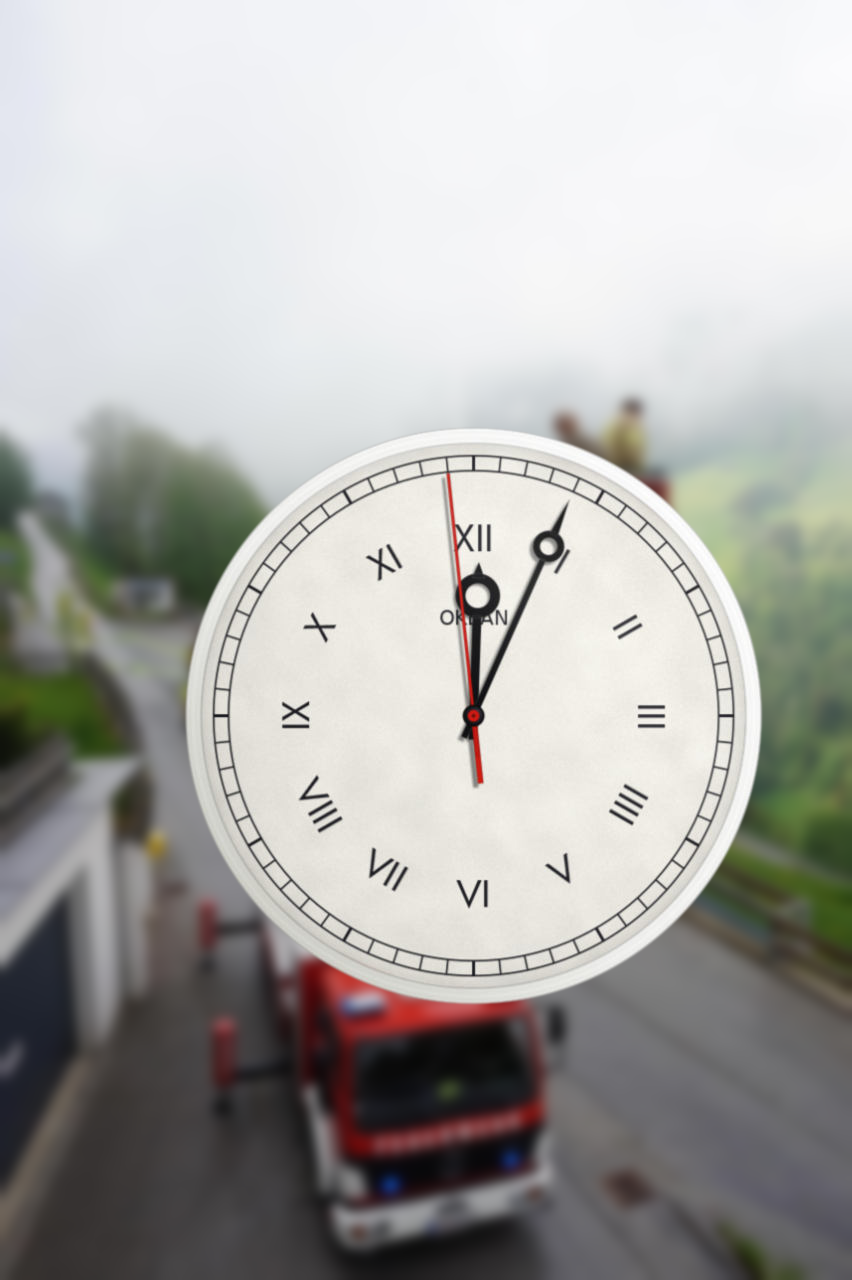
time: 12:03:59
